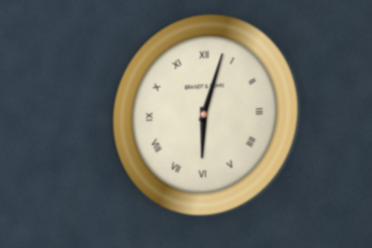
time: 6:03
